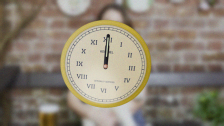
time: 12:00
